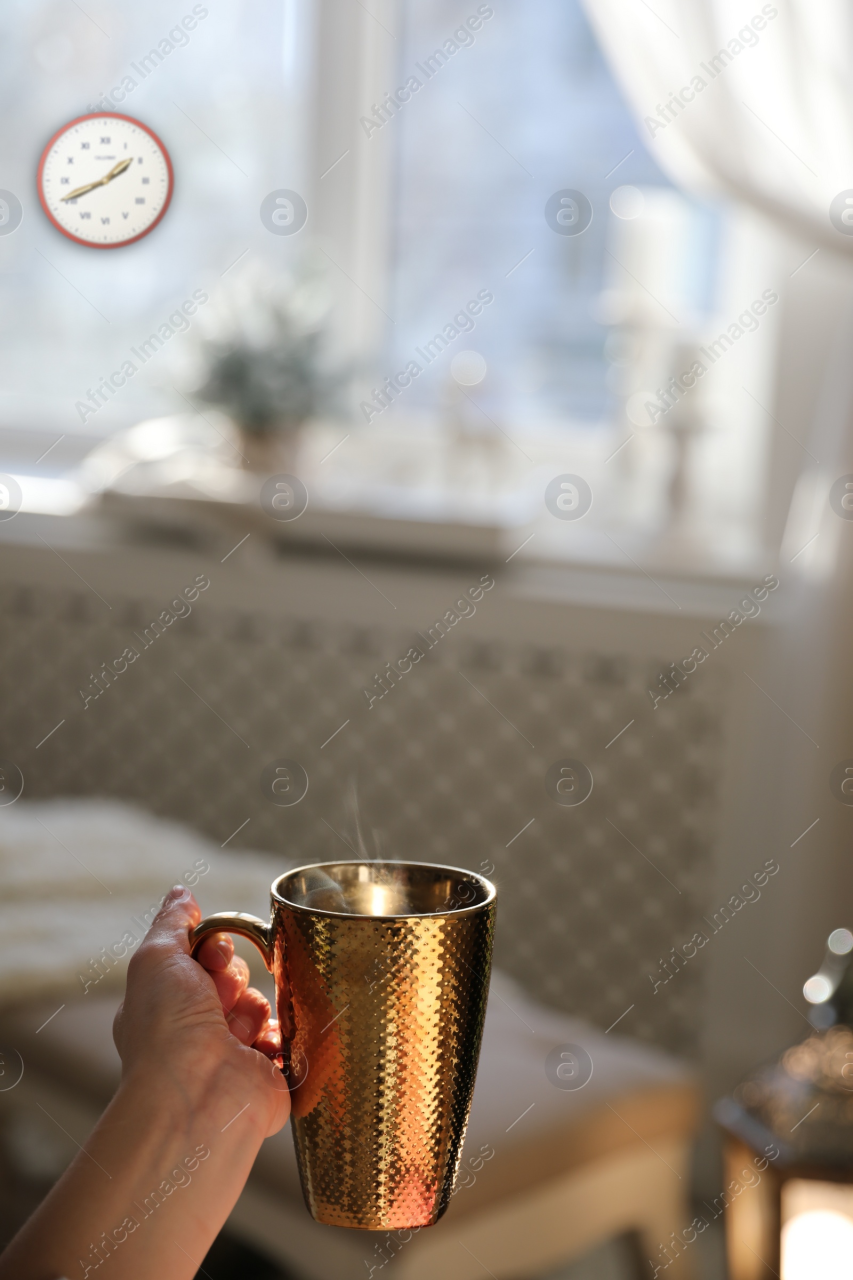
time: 1:41
